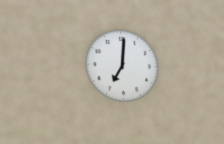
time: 7:01
